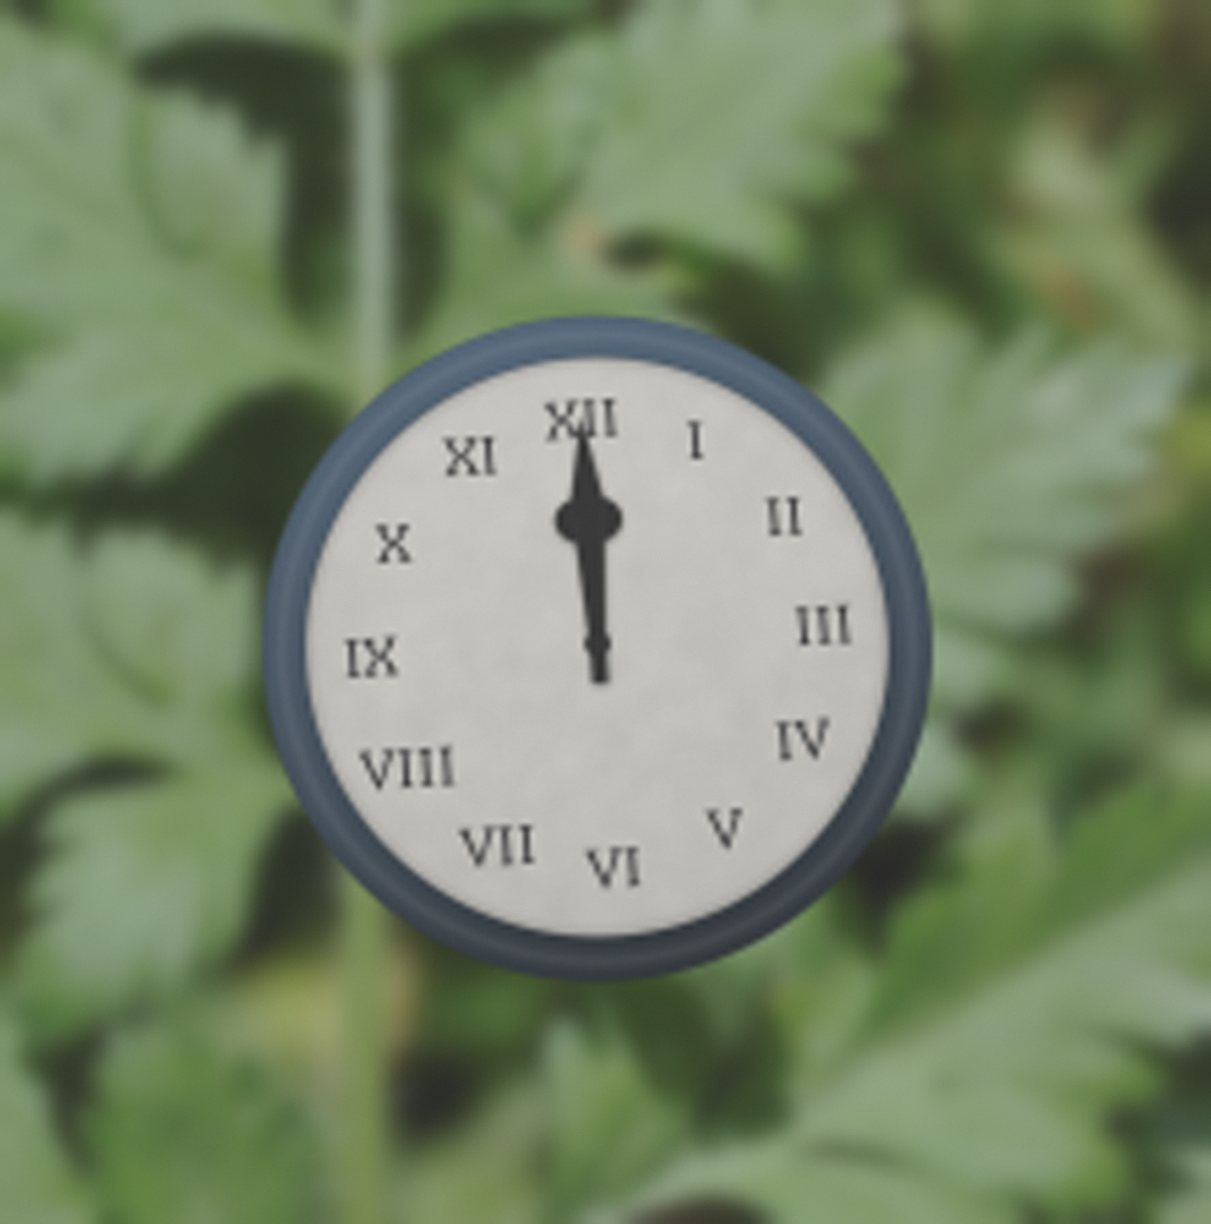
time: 12:00
